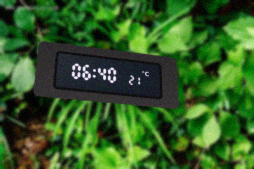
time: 6:40
